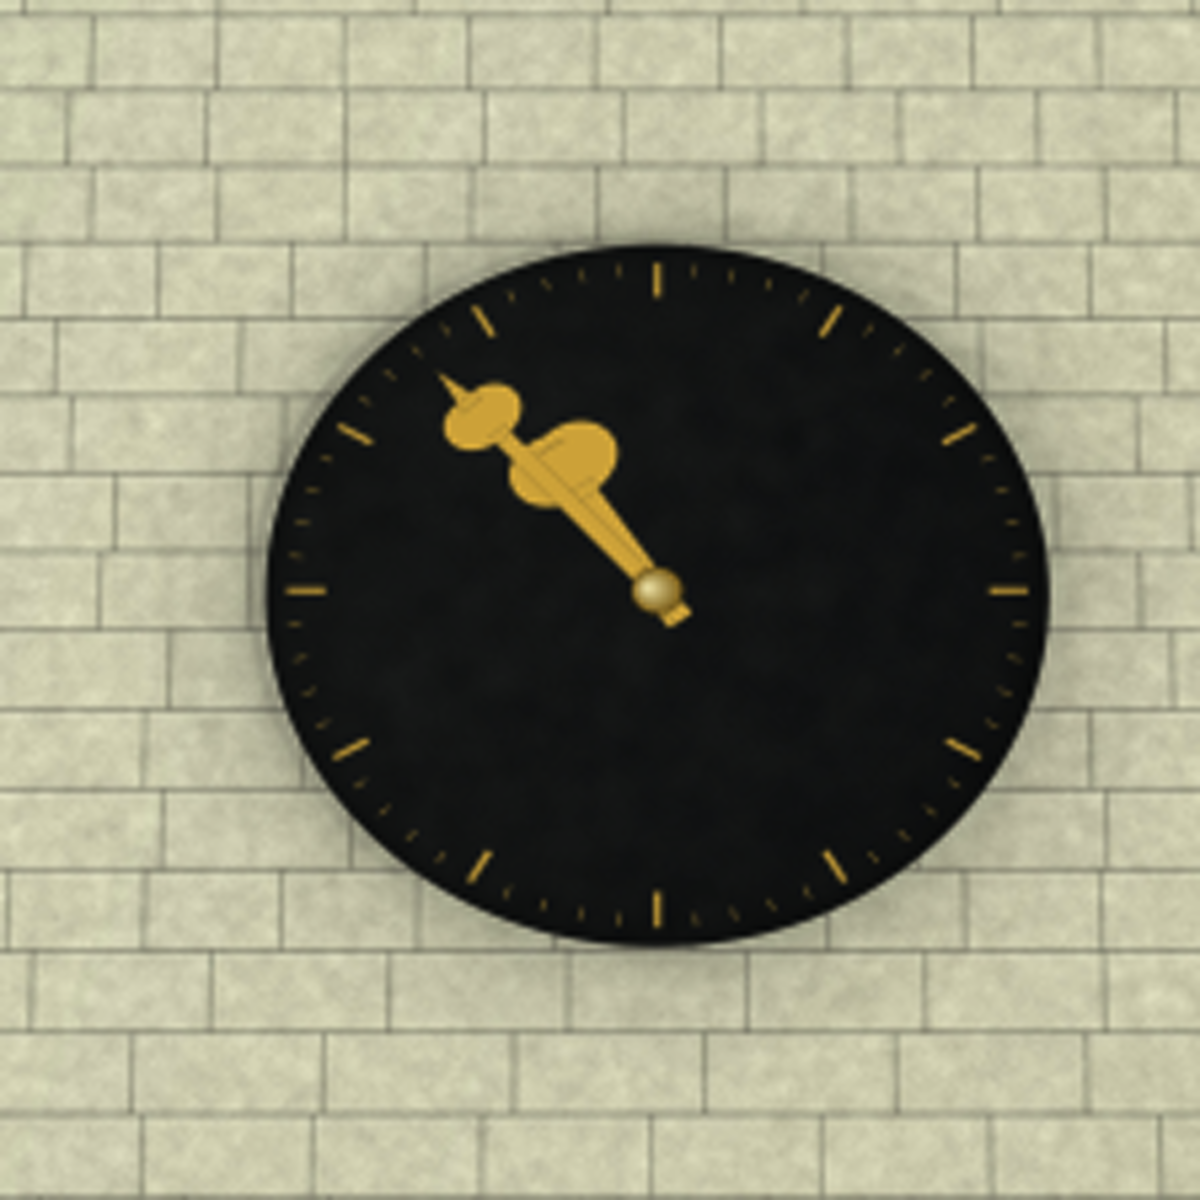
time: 10:53
